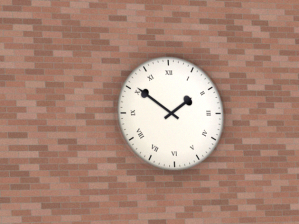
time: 1:51
